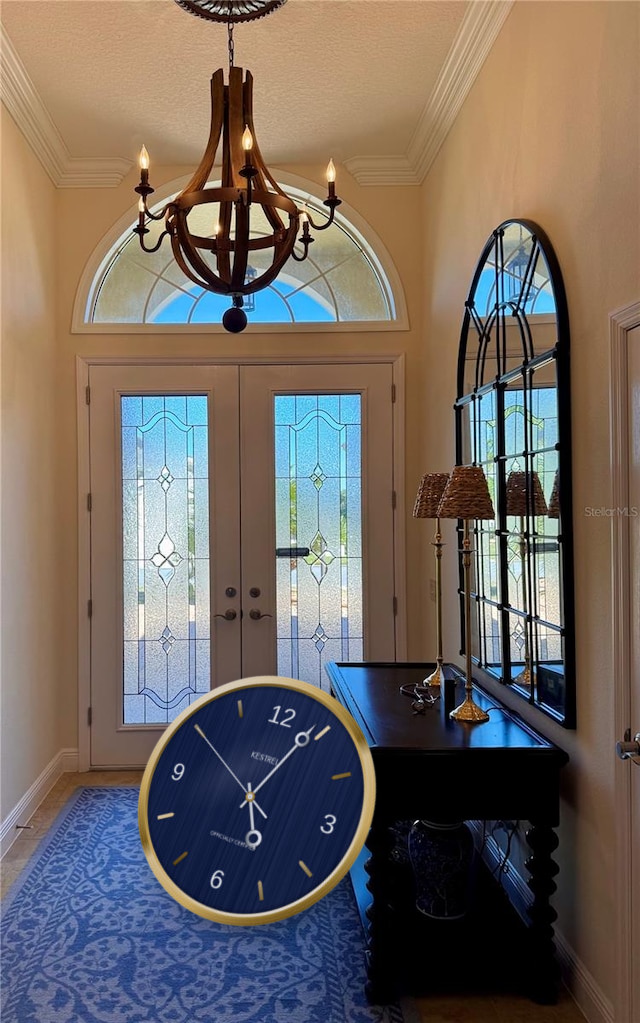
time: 5:03:50
